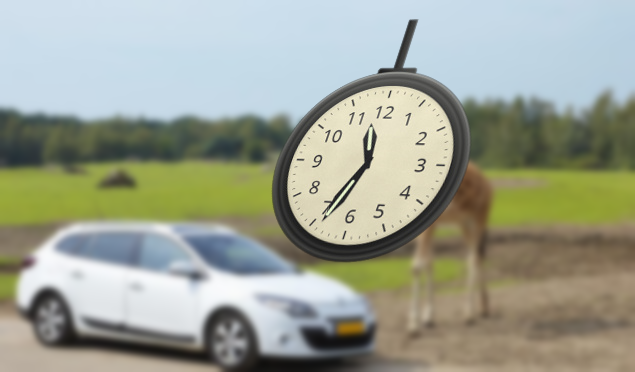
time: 11:34
